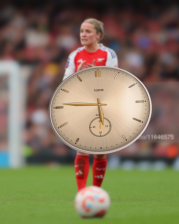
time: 5:46
